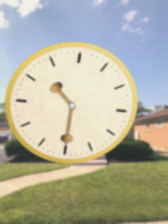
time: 10:30
